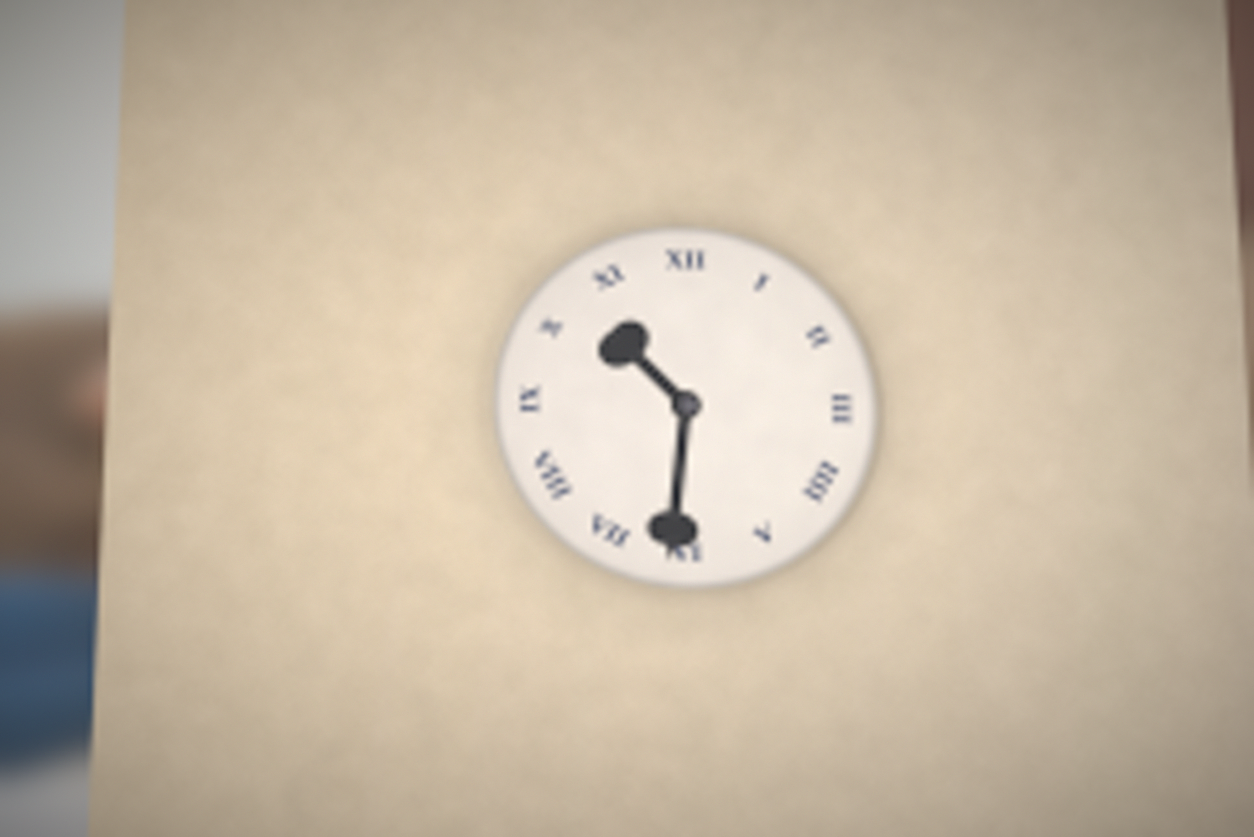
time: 10:31
